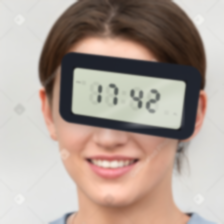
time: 17:42
